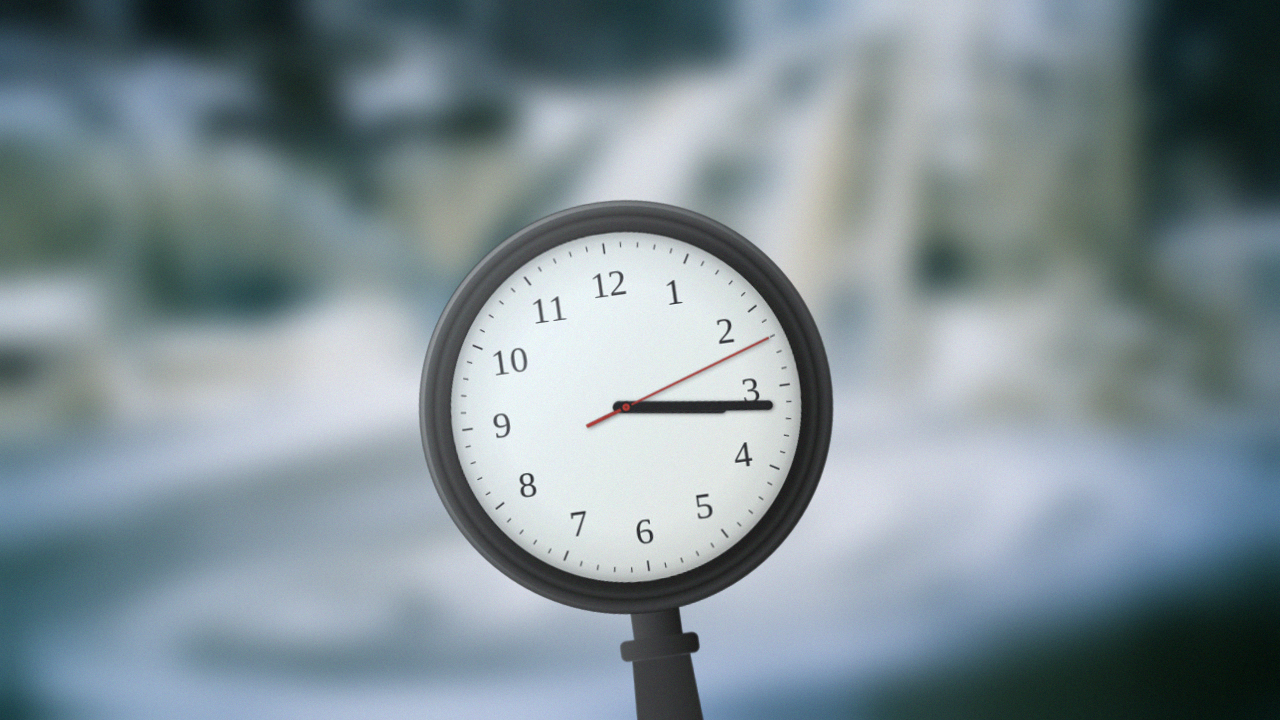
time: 3:16:12
